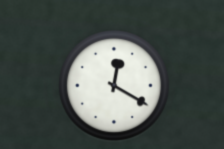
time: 12:20
